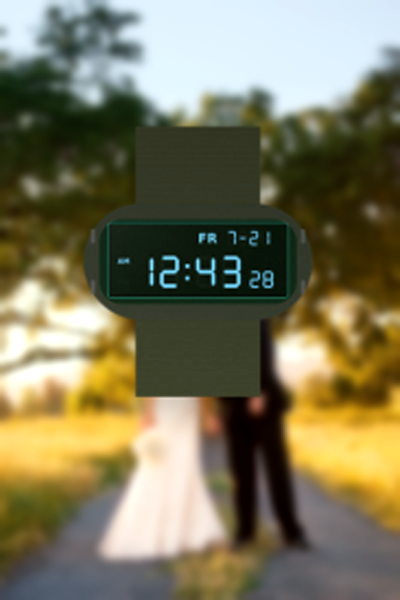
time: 12:43:28
